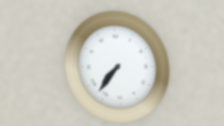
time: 7:37
